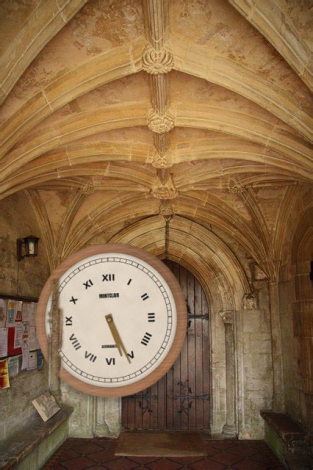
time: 5:26
